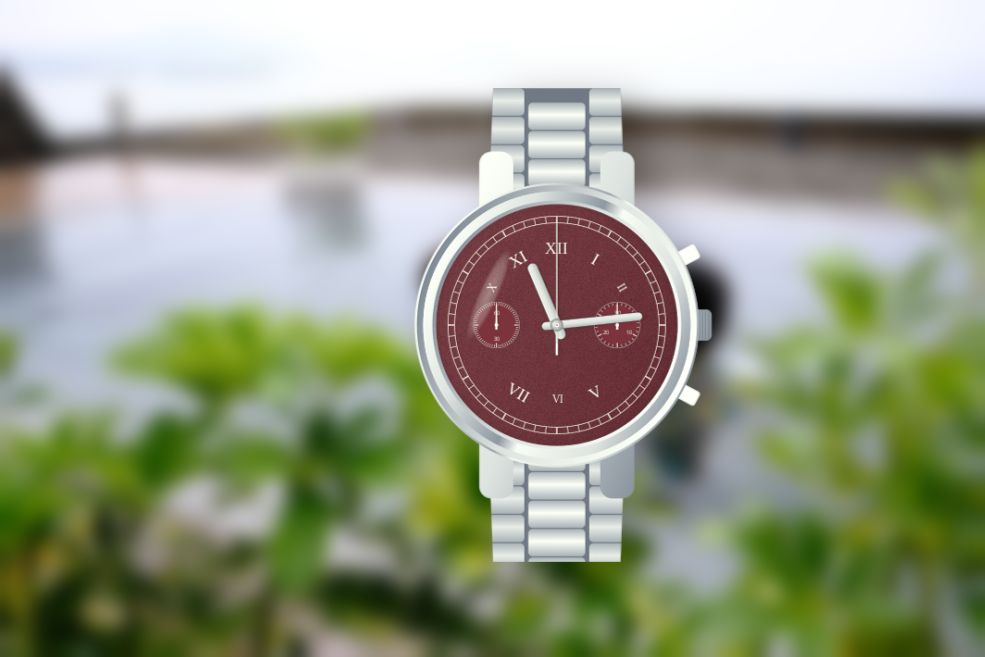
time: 11:14
